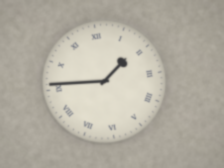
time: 1:46
